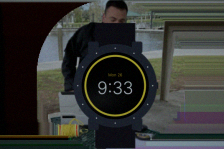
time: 9:33
